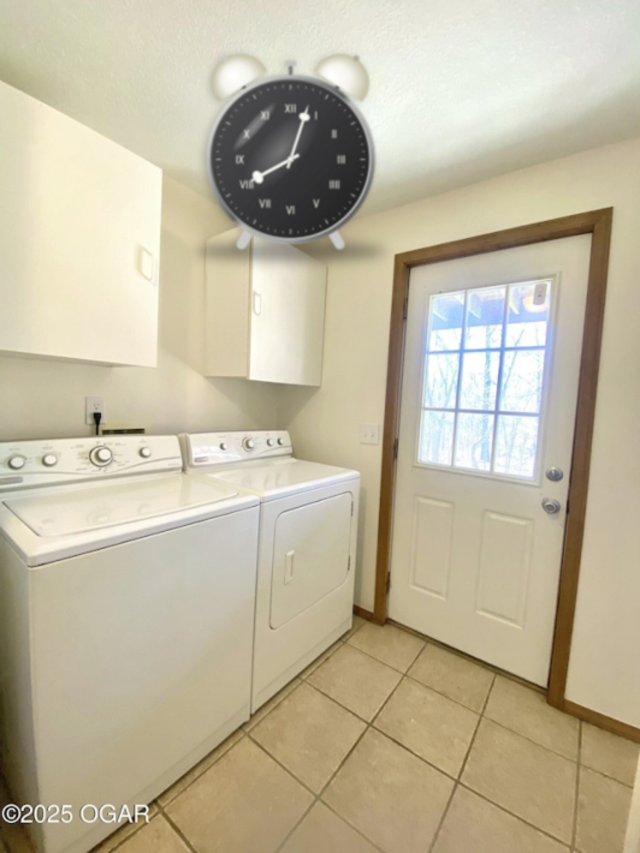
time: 8:03
